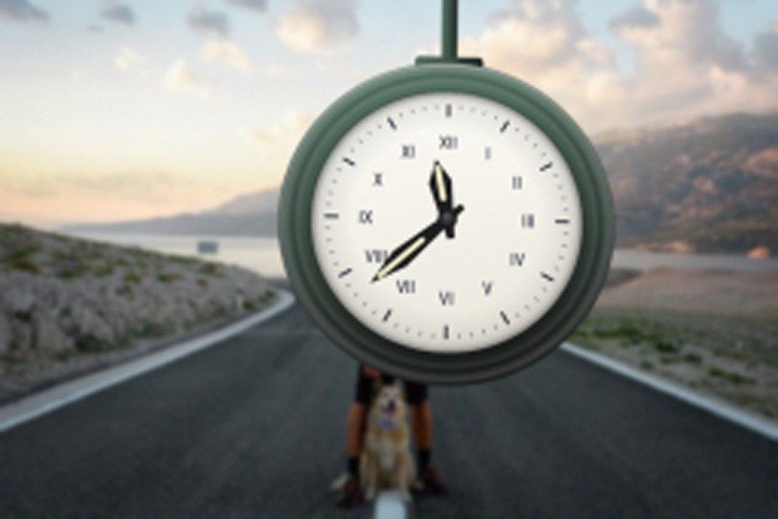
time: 11:38
